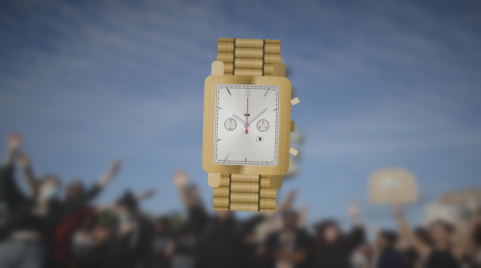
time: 10:08
